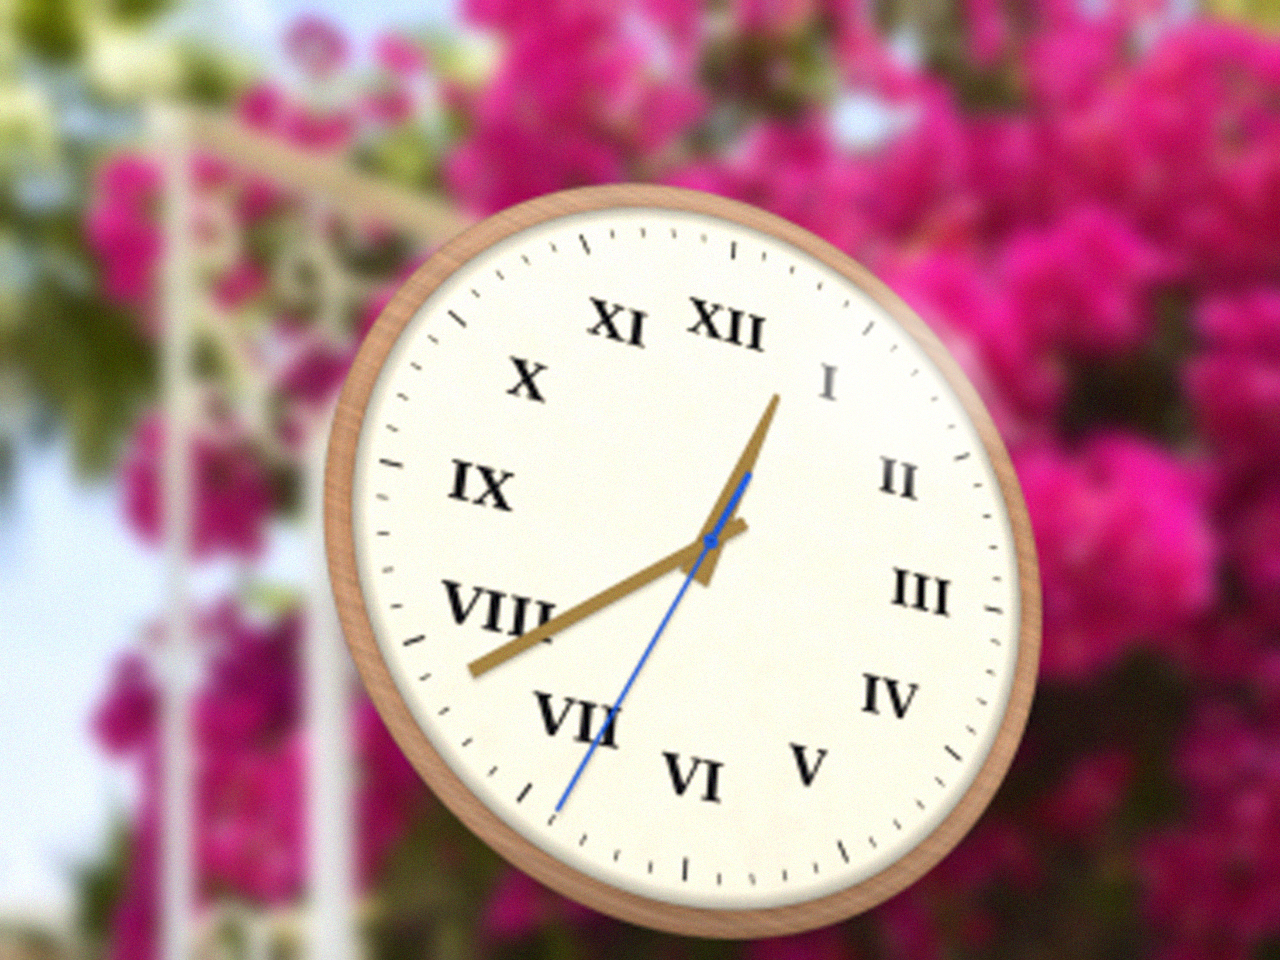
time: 12:38:34
